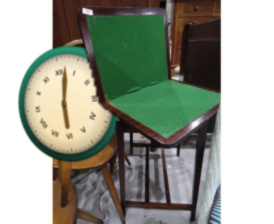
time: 6:02
